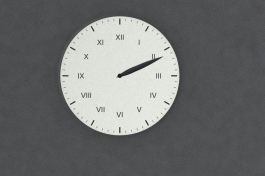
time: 2:11
